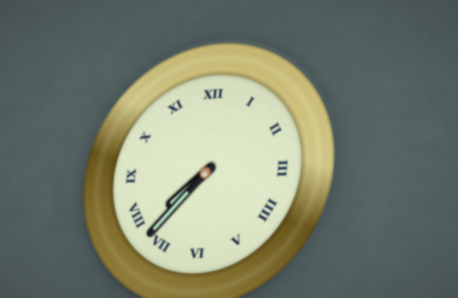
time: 7:37
